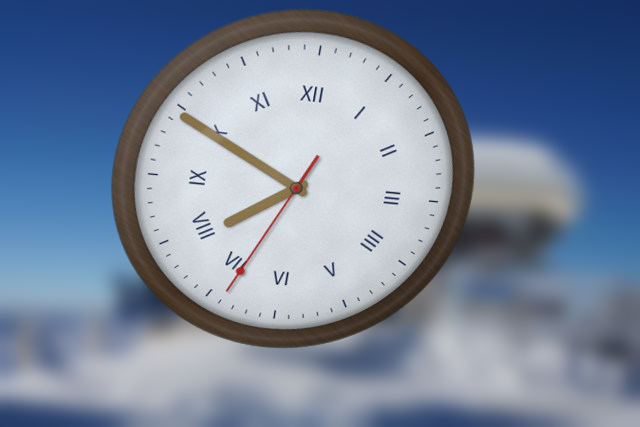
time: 7:49:34
